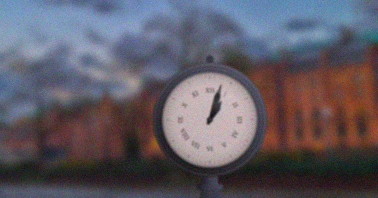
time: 1:03
